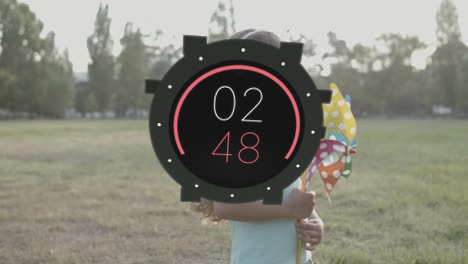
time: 2:48
